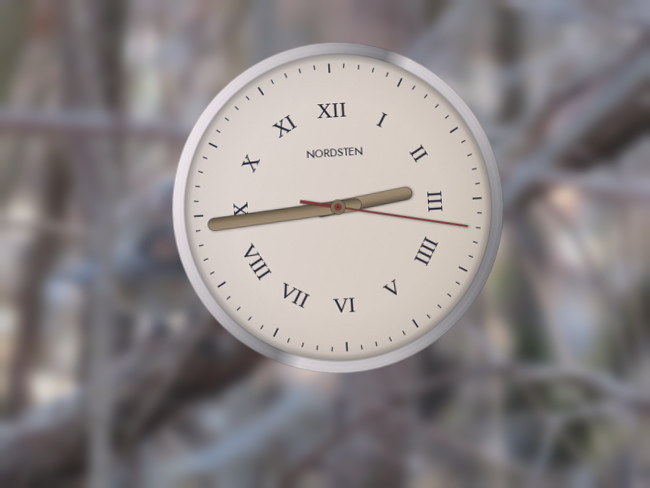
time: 2:44:17
